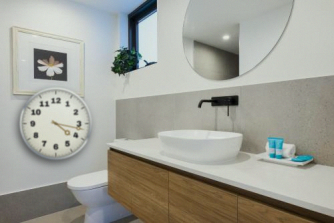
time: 4:17
